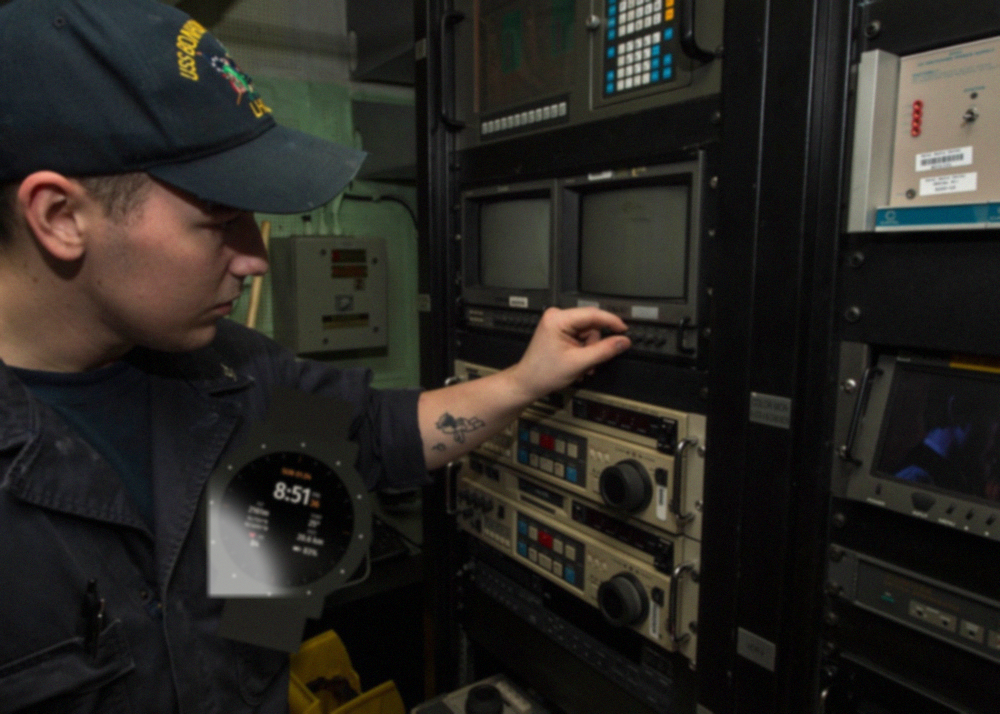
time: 8:51
